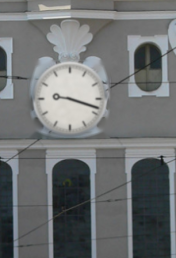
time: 9:18
